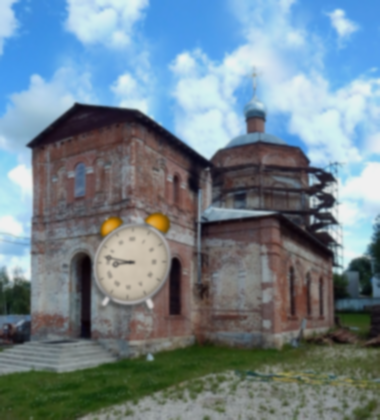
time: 8:47
